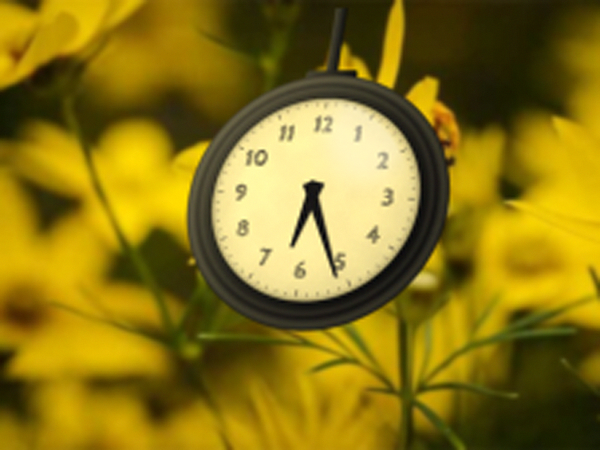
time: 6:26
